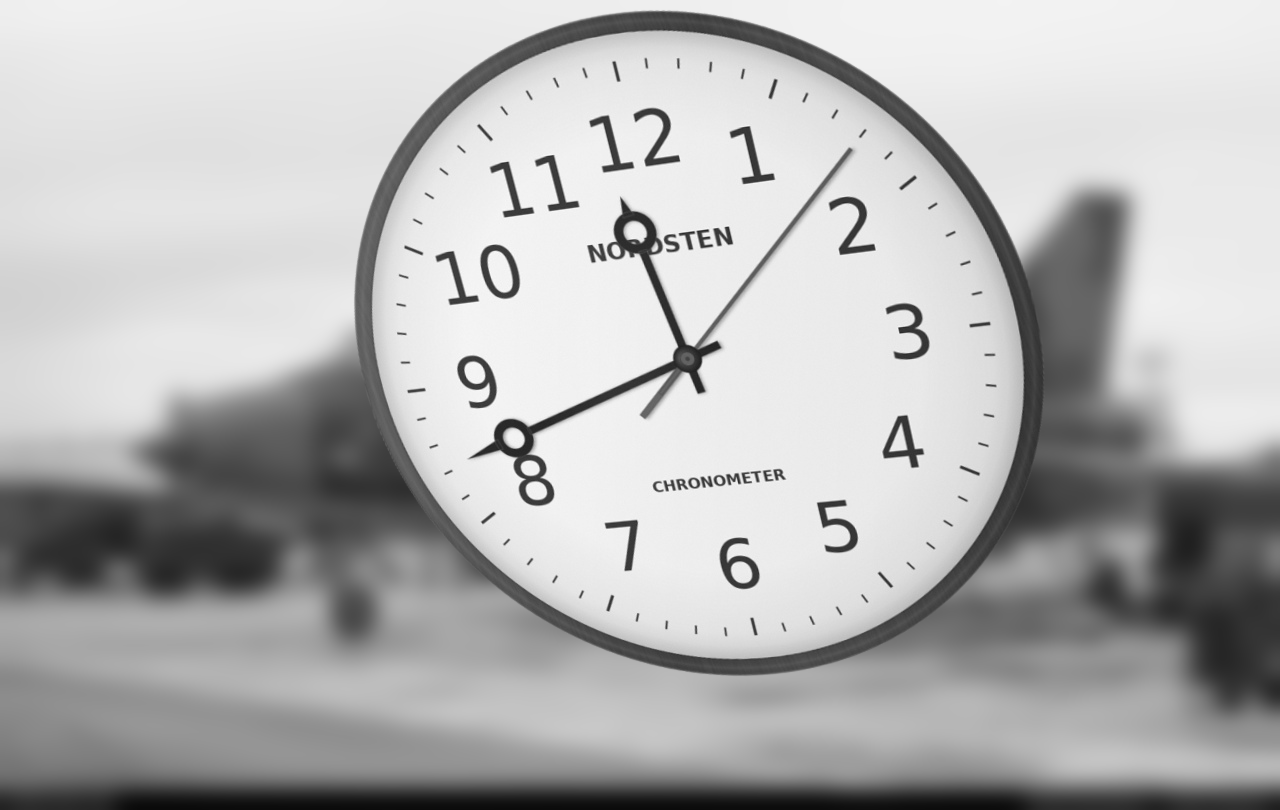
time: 11:42:08
